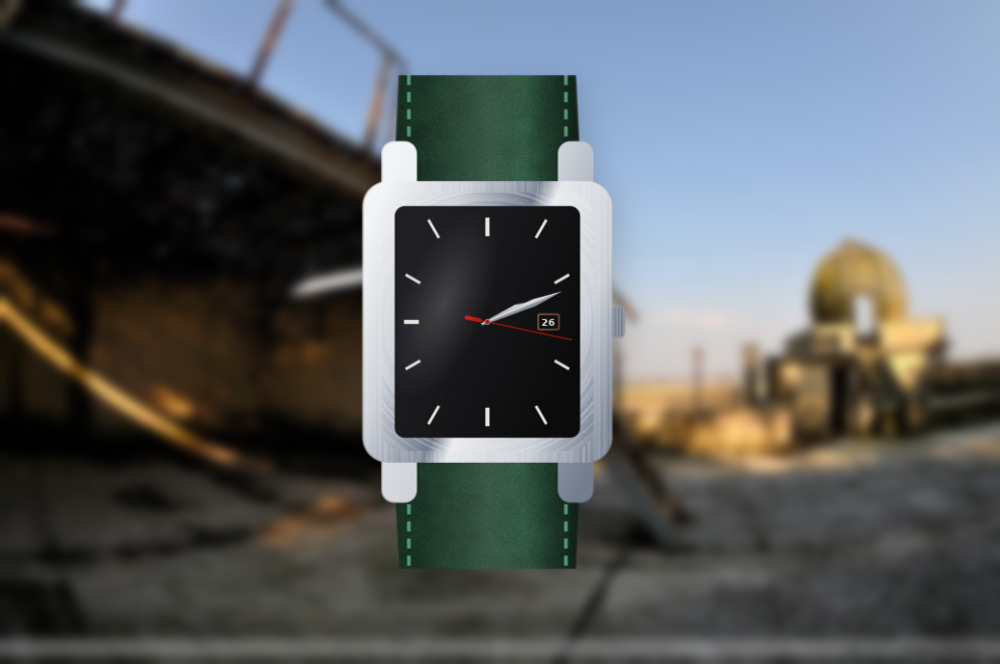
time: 2:11:17
